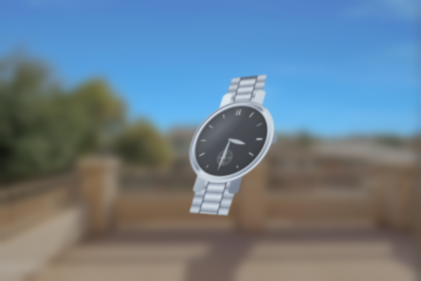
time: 3:31
